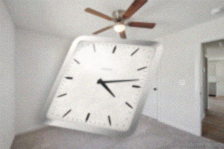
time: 4:13
